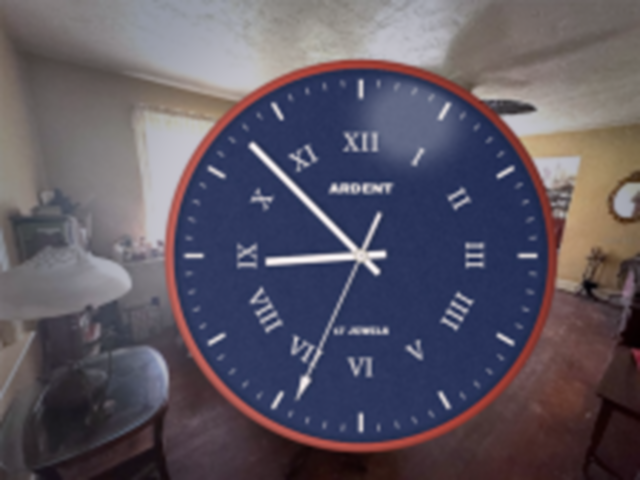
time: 8:52:34
